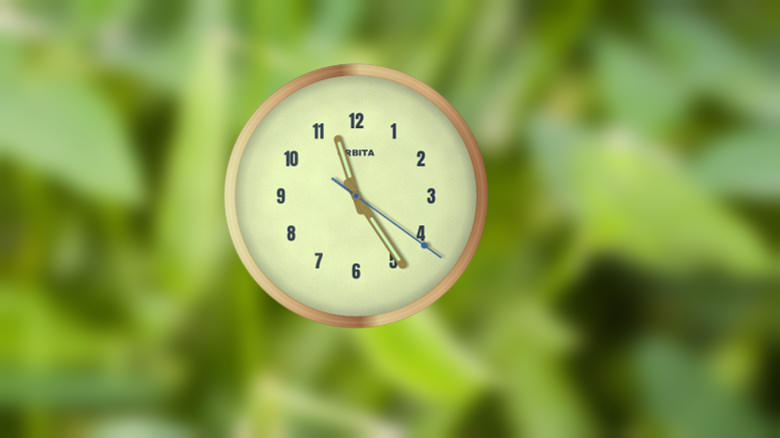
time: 11:24:21
